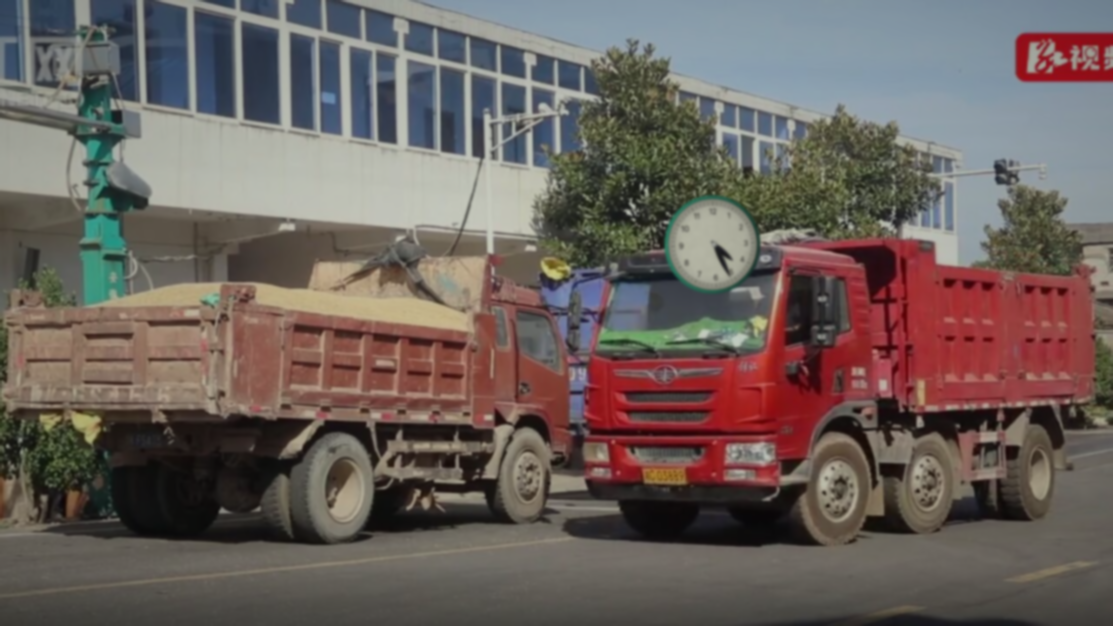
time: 4:26
